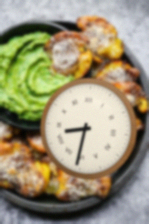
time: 8:31
